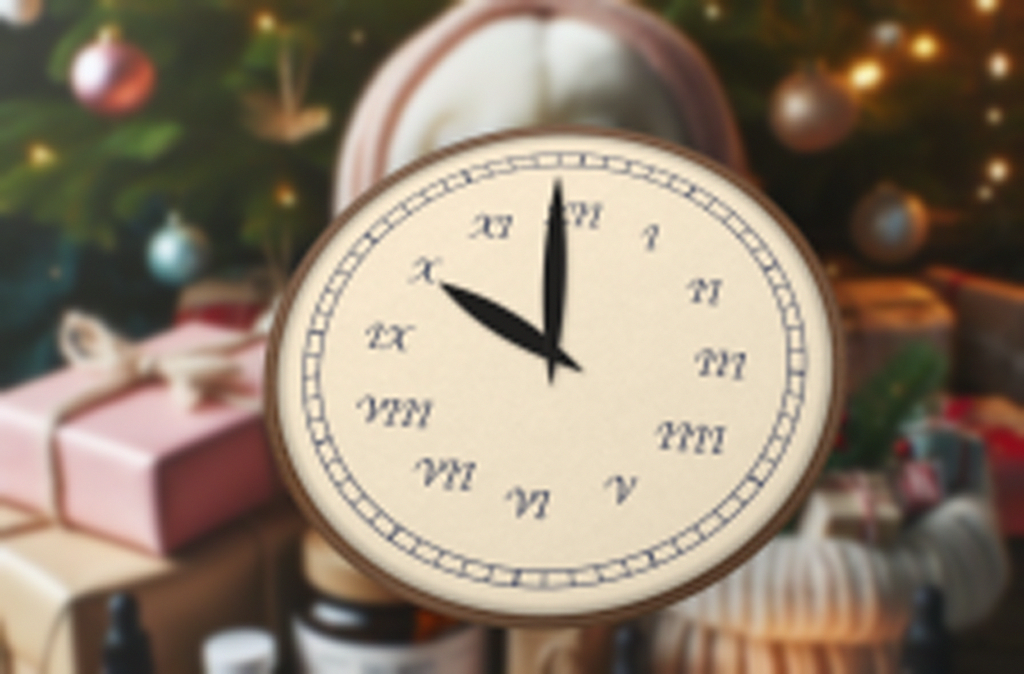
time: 9:59
